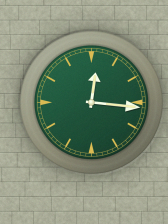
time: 12:16
